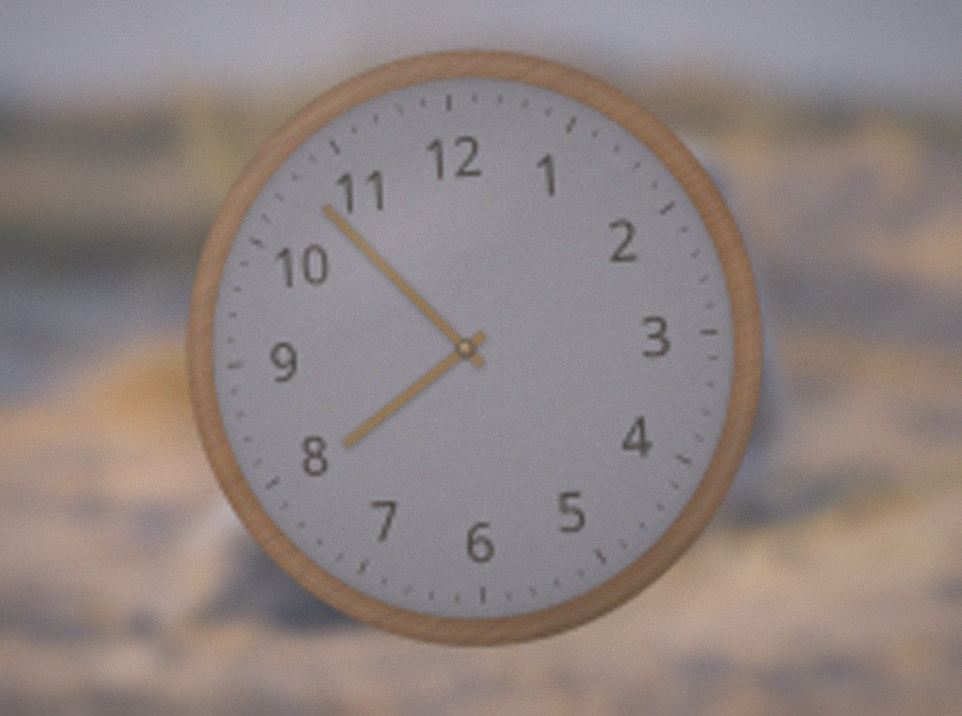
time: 7:53
